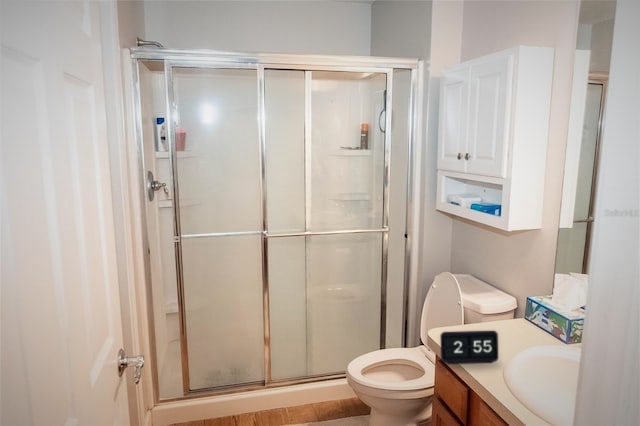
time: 2:55
